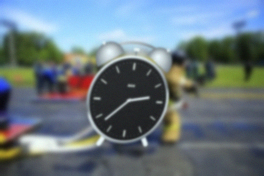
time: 2:38
